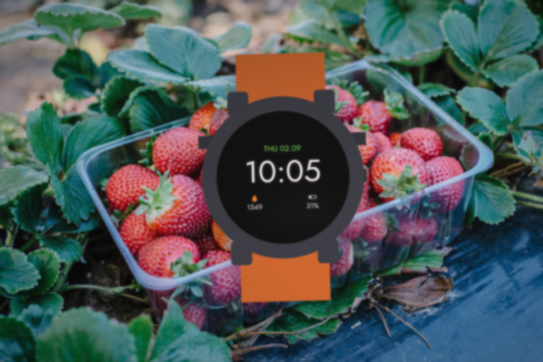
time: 10:05
